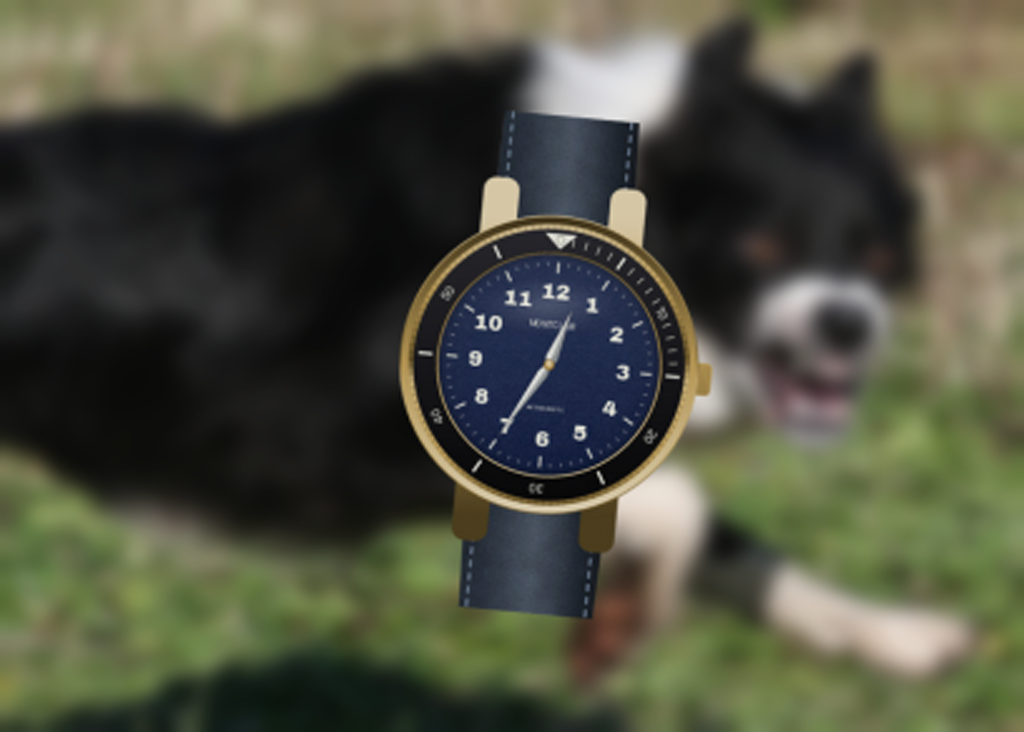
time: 12:35
